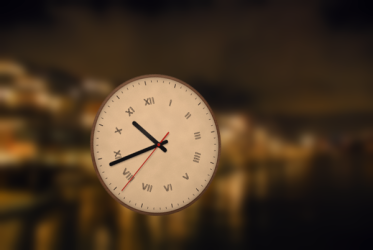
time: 10:43:39
